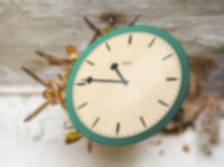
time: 10:46
